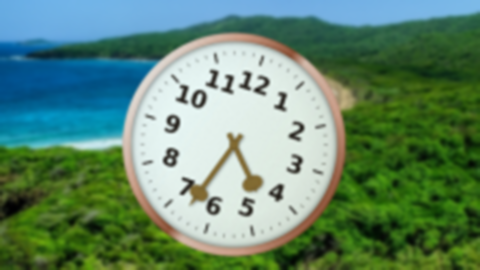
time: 4:33
